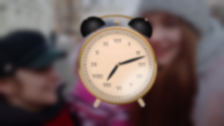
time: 7:12
